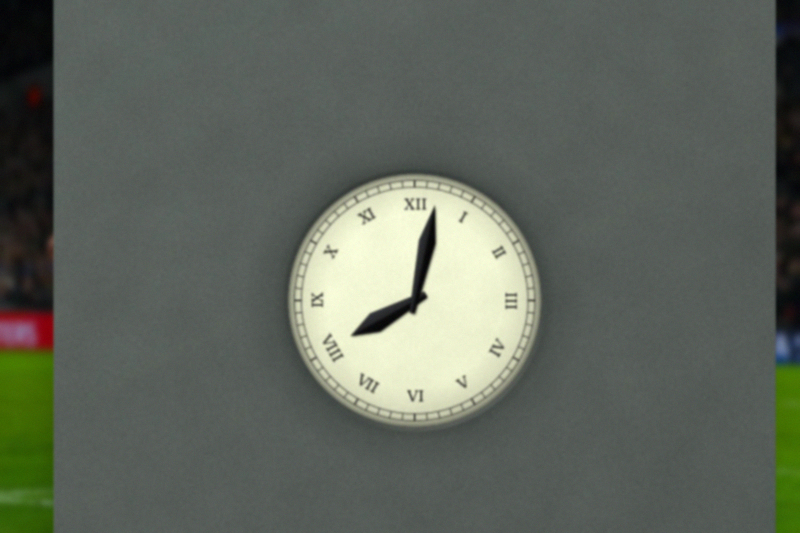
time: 8:02
